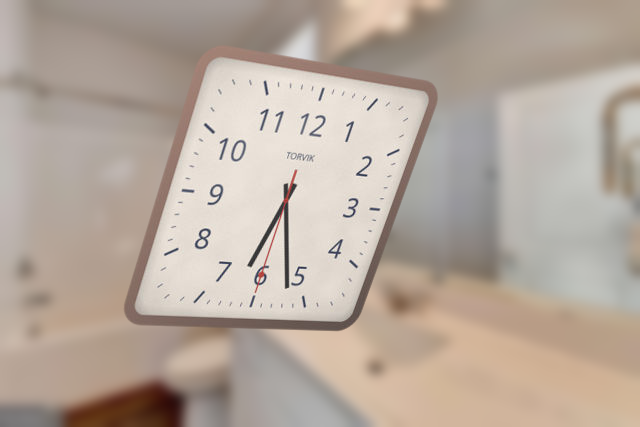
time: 6:26:30
